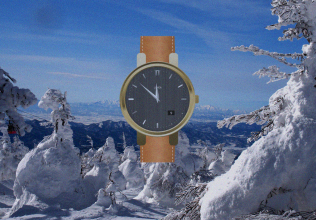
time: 11:52
